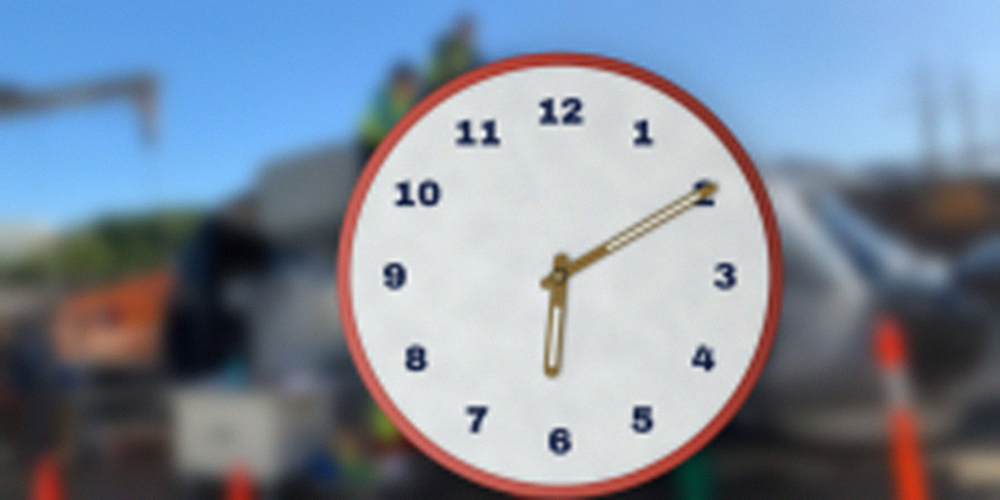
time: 6:10
